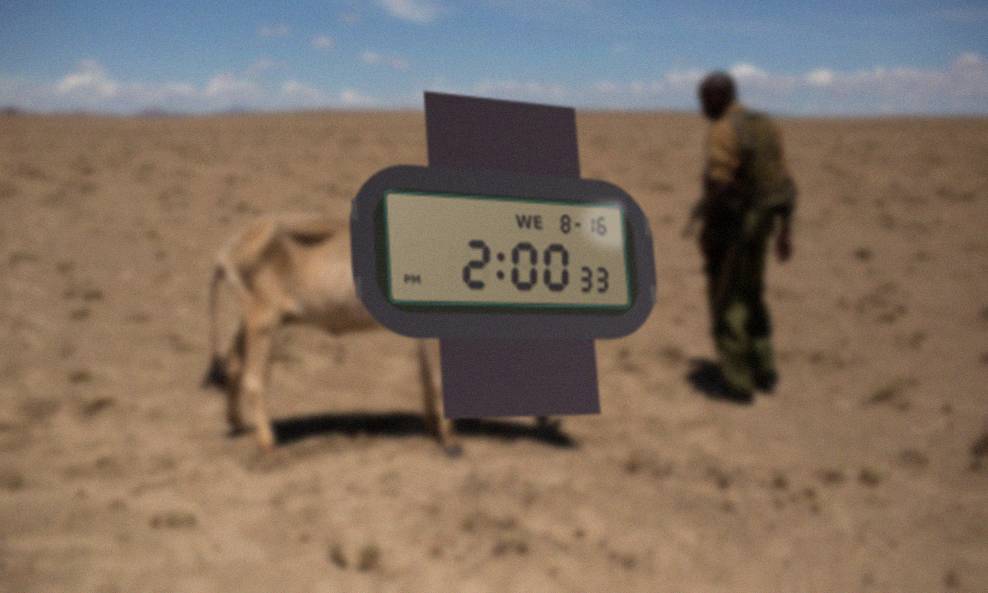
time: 2:00:33
